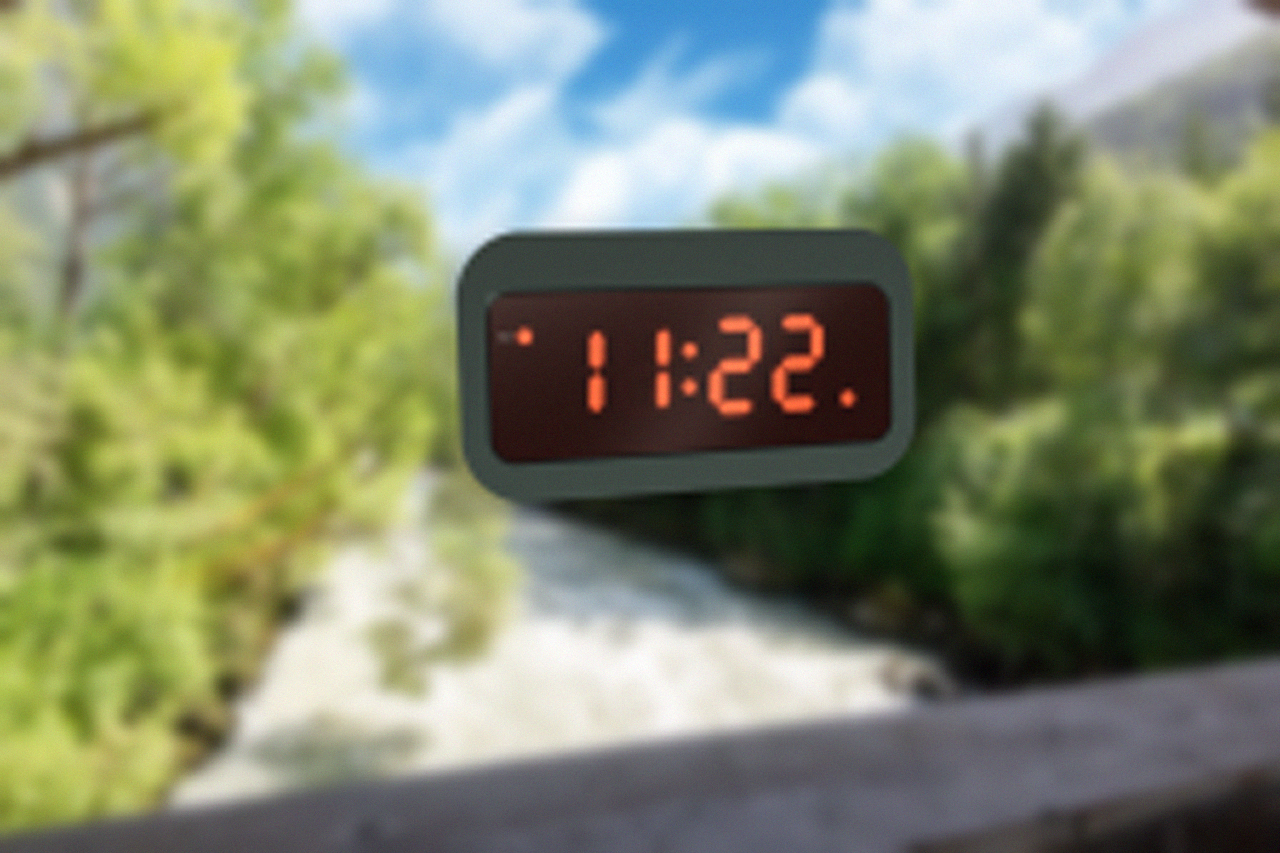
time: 11:22
